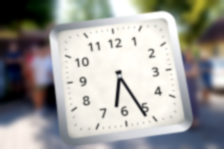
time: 6:26
